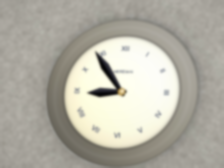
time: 8:54
